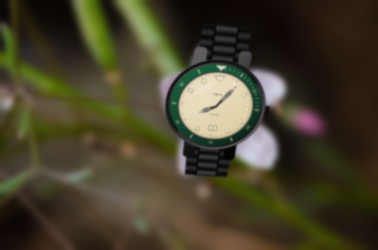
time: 8:06
